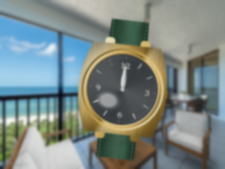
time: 12:00
